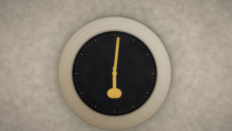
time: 6:01
